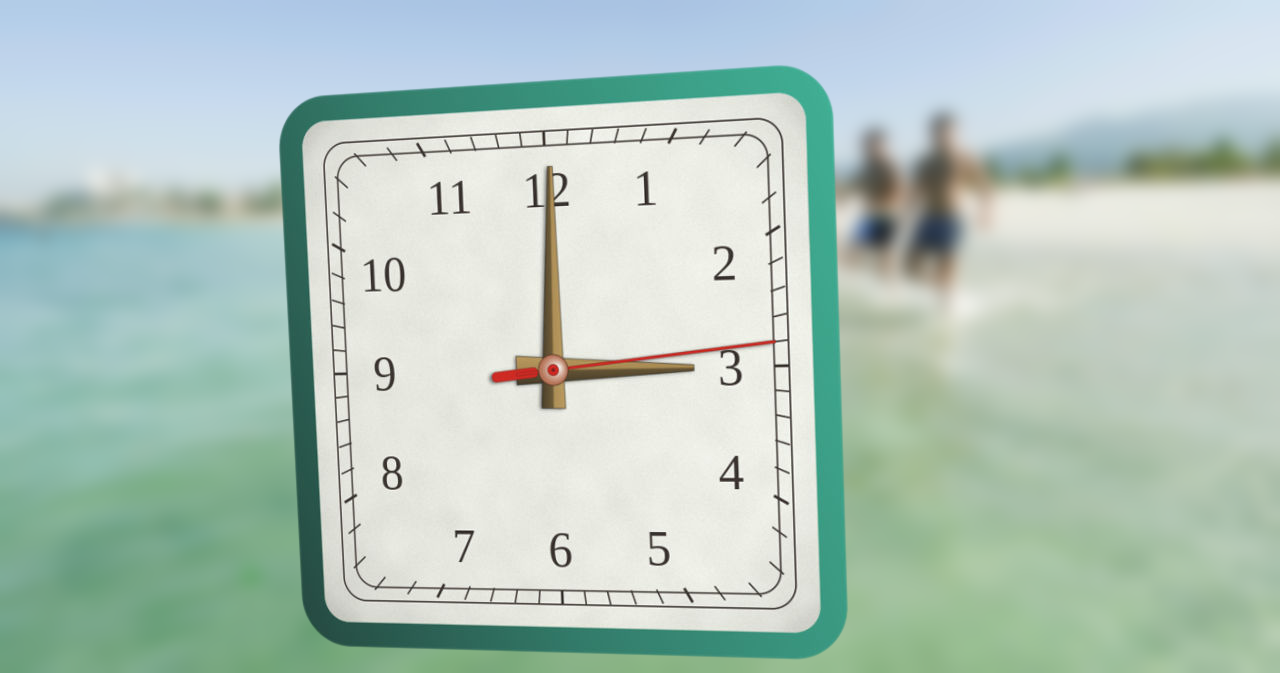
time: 3:00:14
